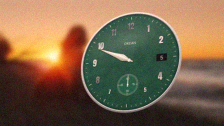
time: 9:49
